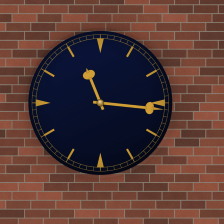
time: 11:16
